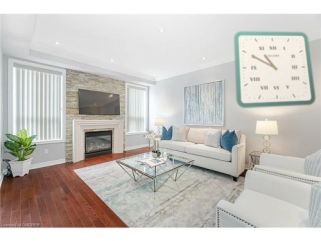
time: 10:50
